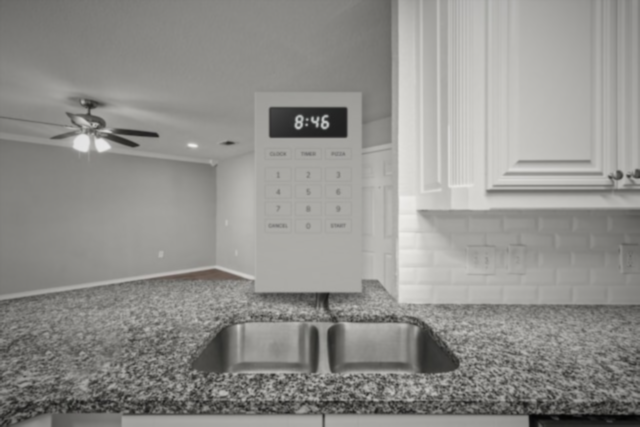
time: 8:46
